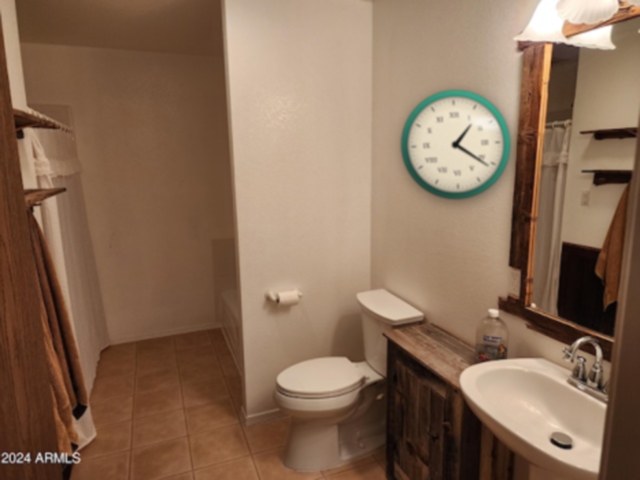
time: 1:21
